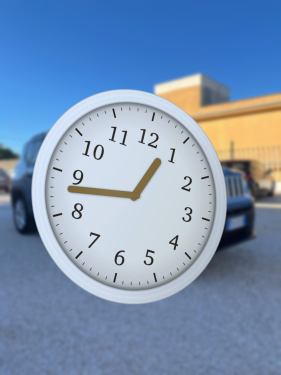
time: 12:43
